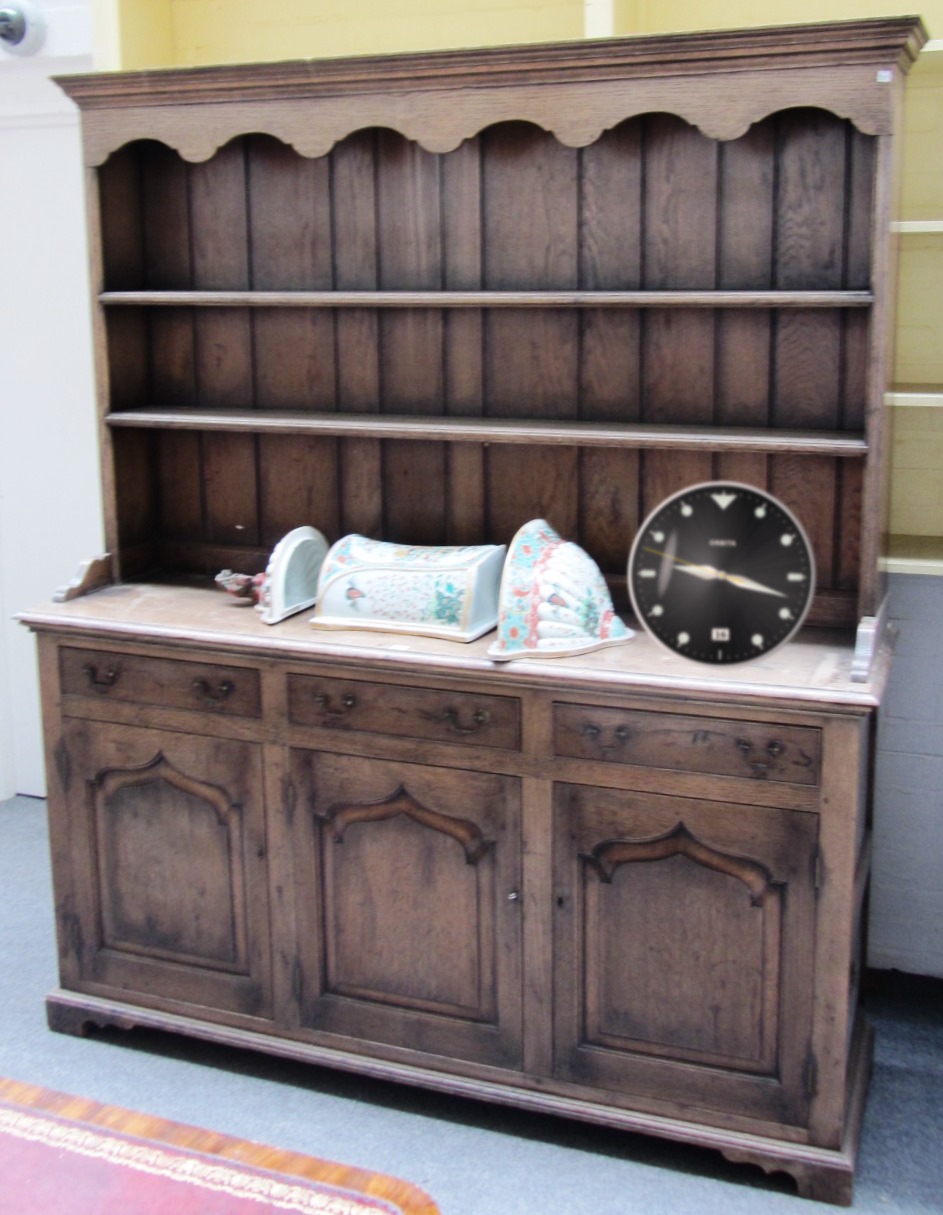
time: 9:17:48
